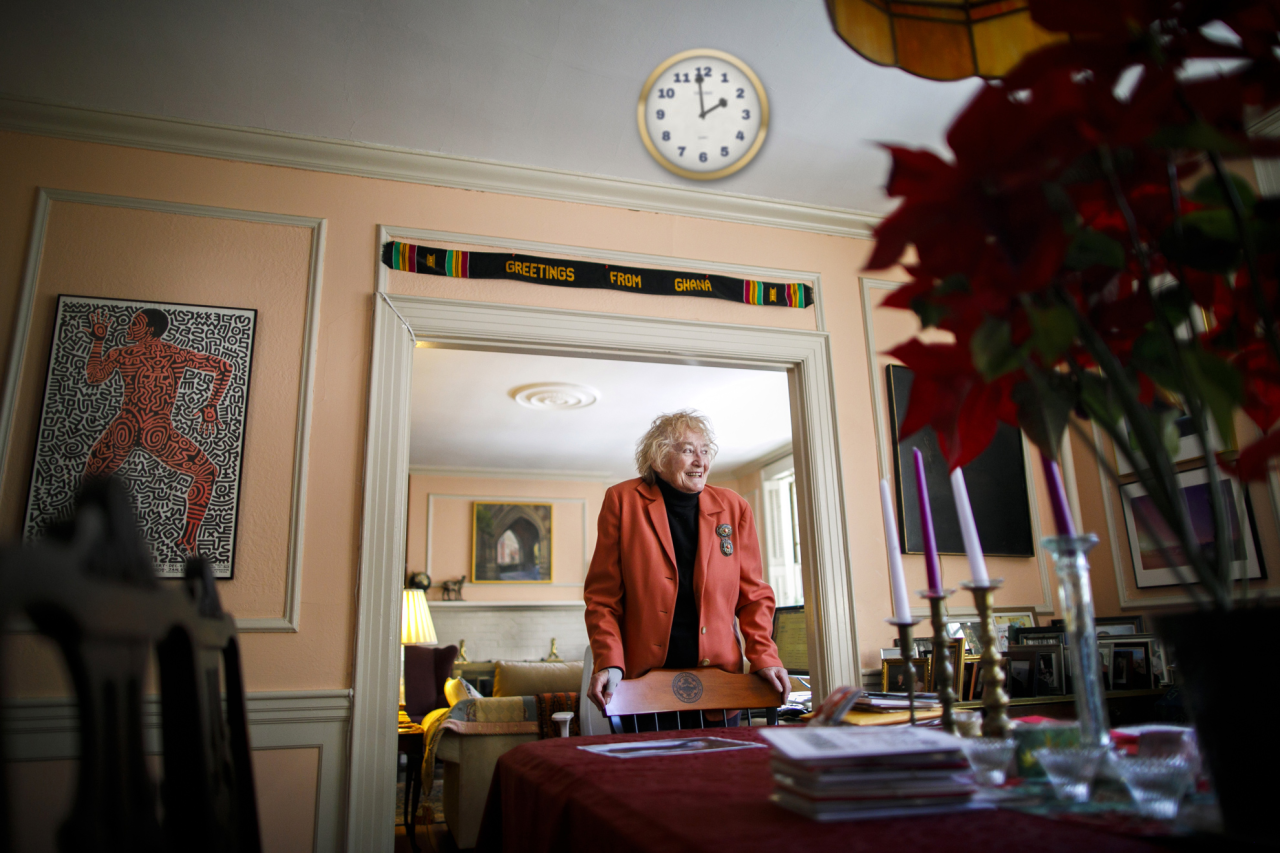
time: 1:59
